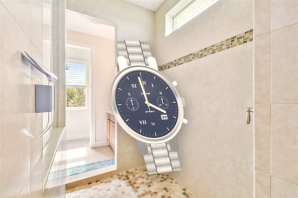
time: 3:59
